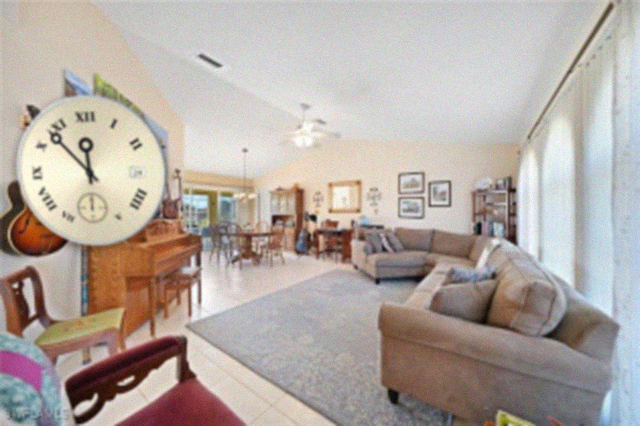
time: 11:53
